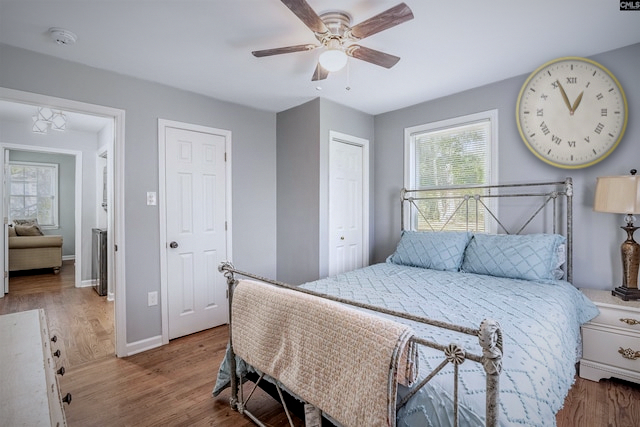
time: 12:56
